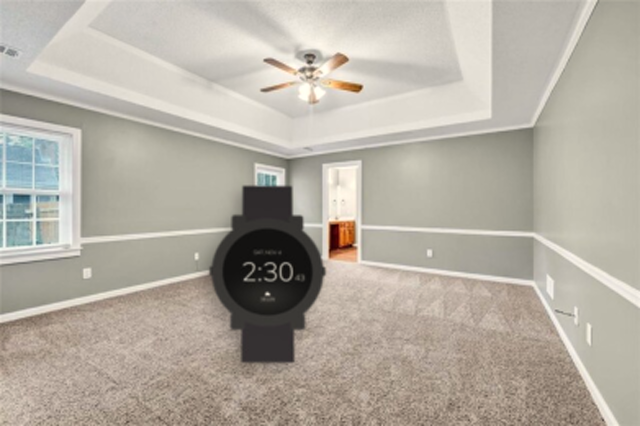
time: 2:30
